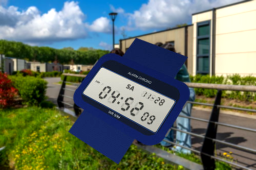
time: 4:52:09
